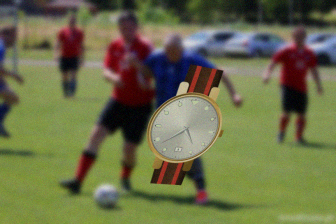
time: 4:38
